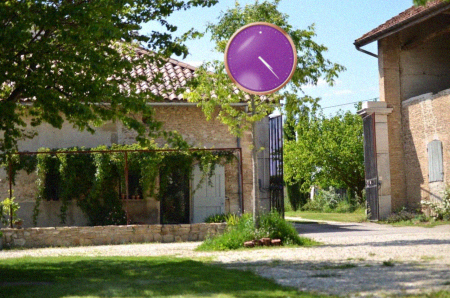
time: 4:23
